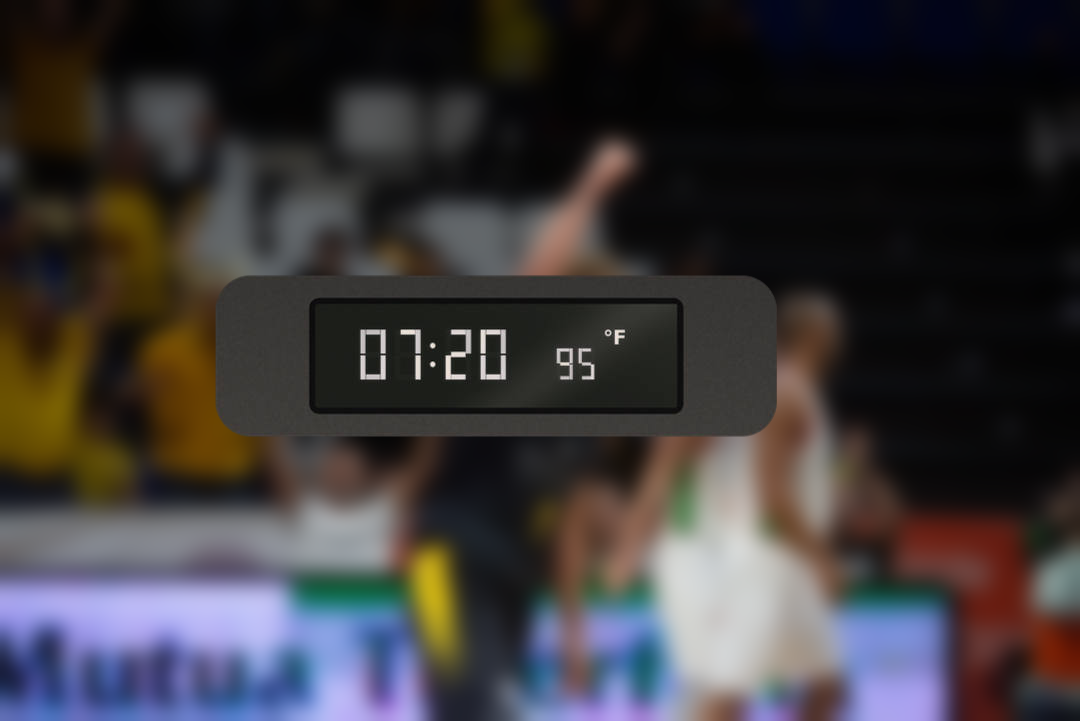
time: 7:20
